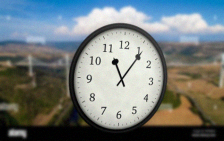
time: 11:06
